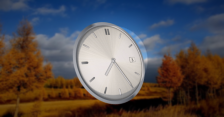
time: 7:25
